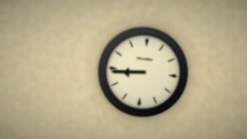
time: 8:44
